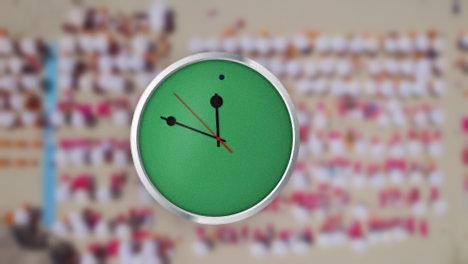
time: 11:47:52
